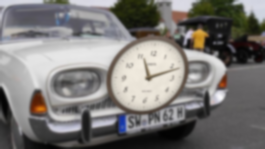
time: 11:12
